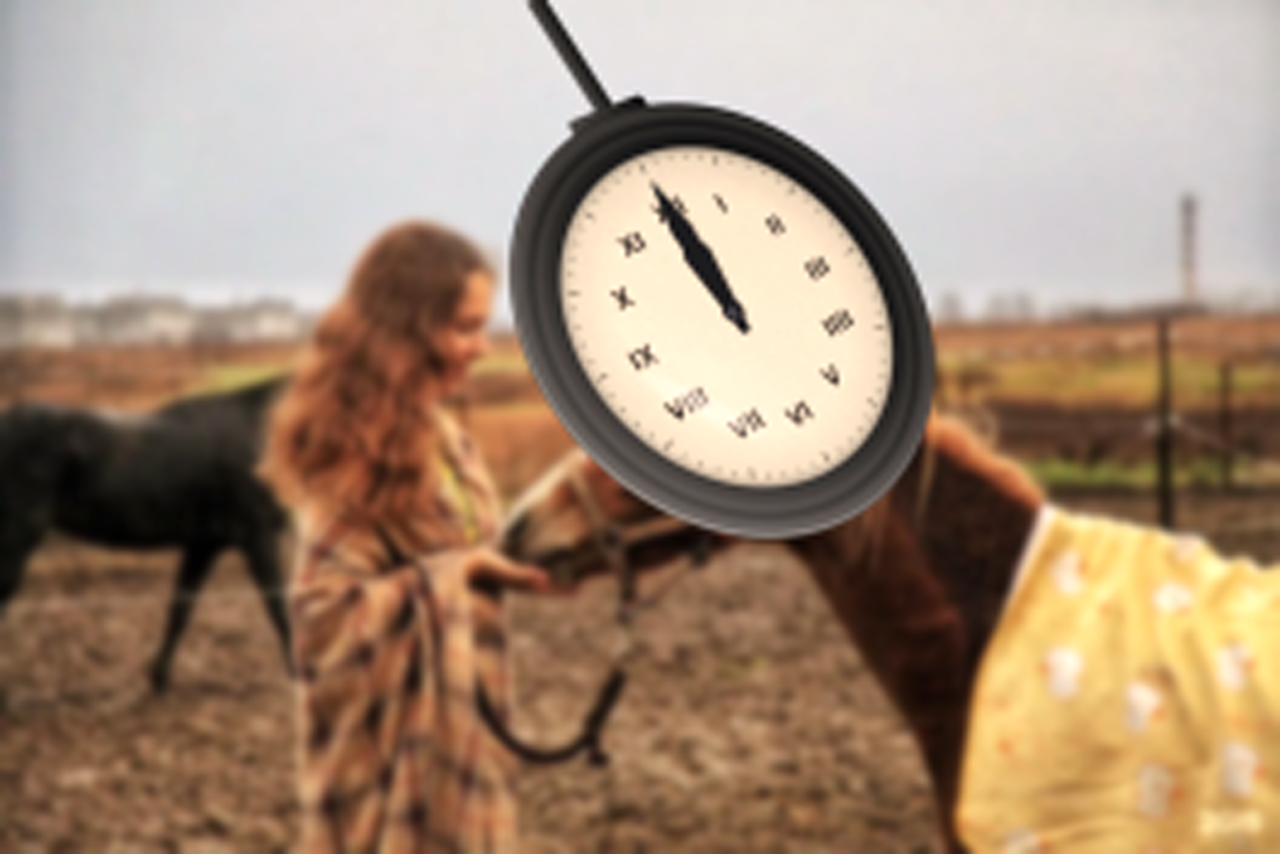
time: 12:00
